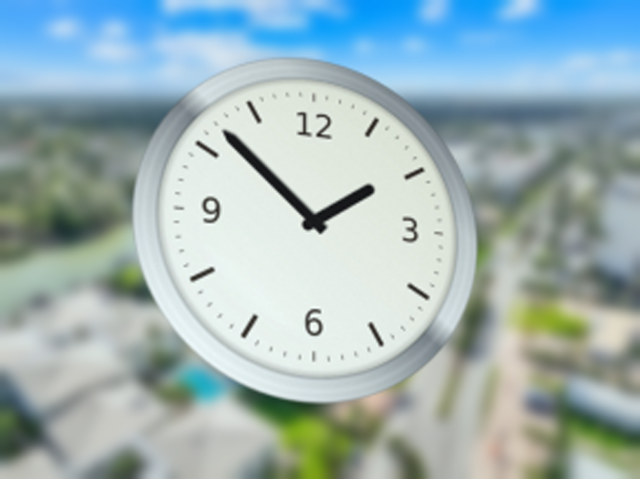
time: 1:52
